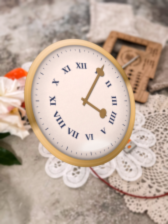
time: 4:06
